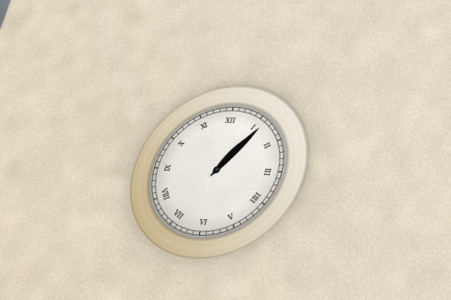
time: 1:06
